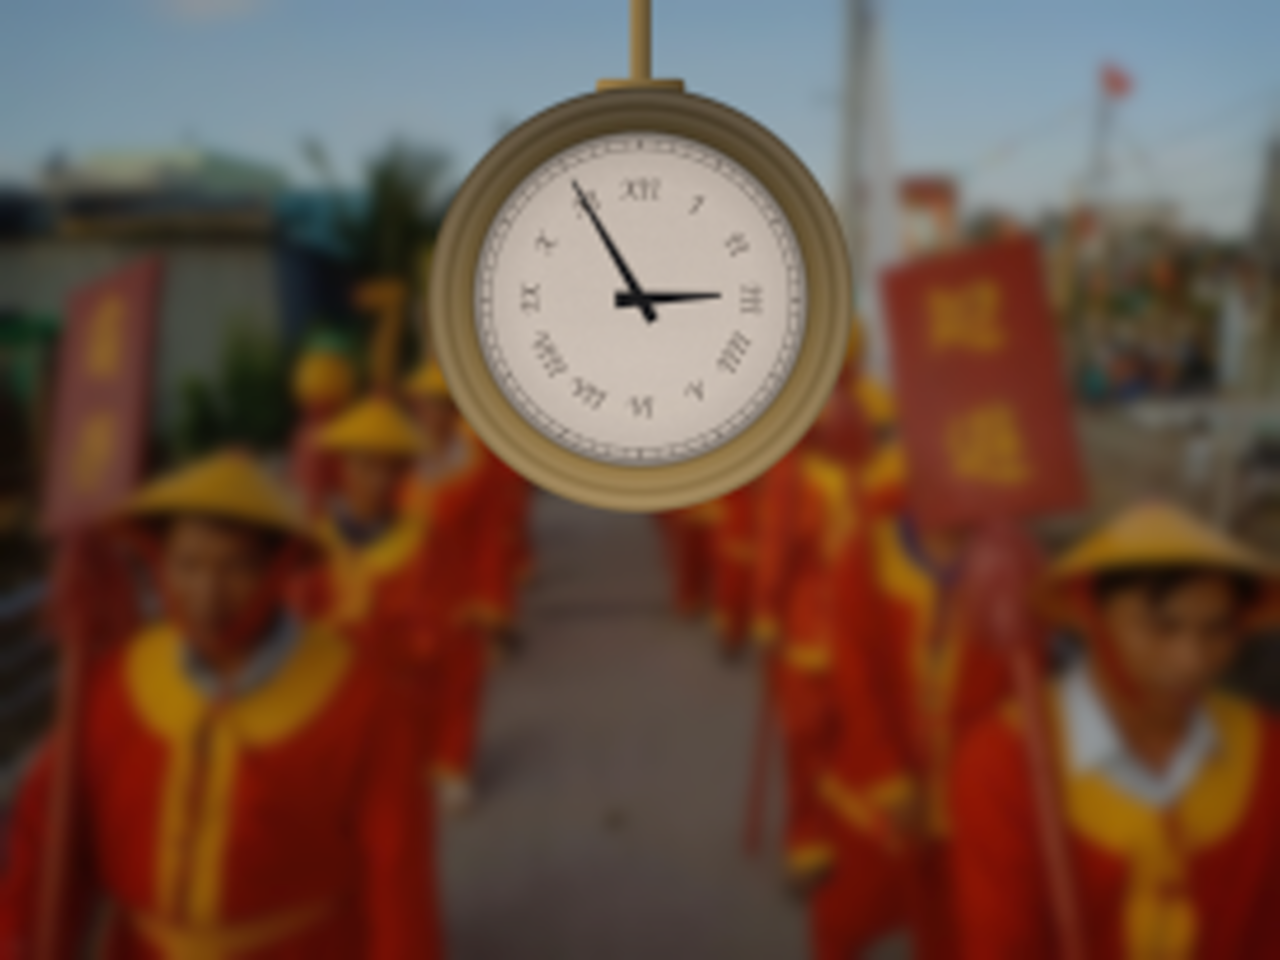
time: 2:55
